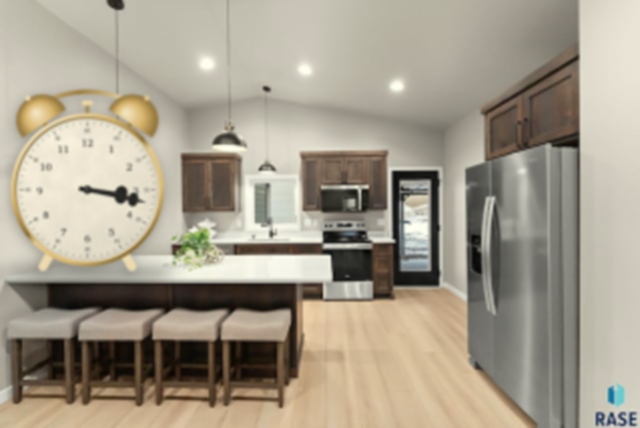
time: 3:17
